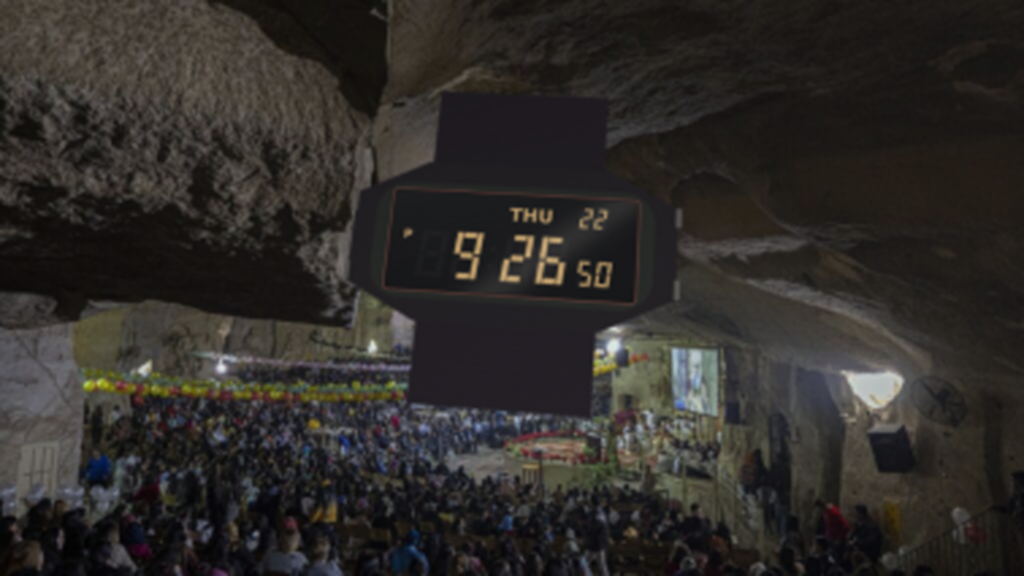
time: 9:26:50
